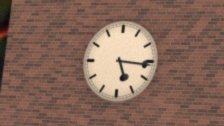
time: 5:16
